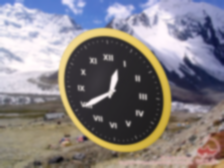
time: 12:40
